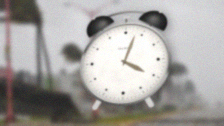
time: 4:03
